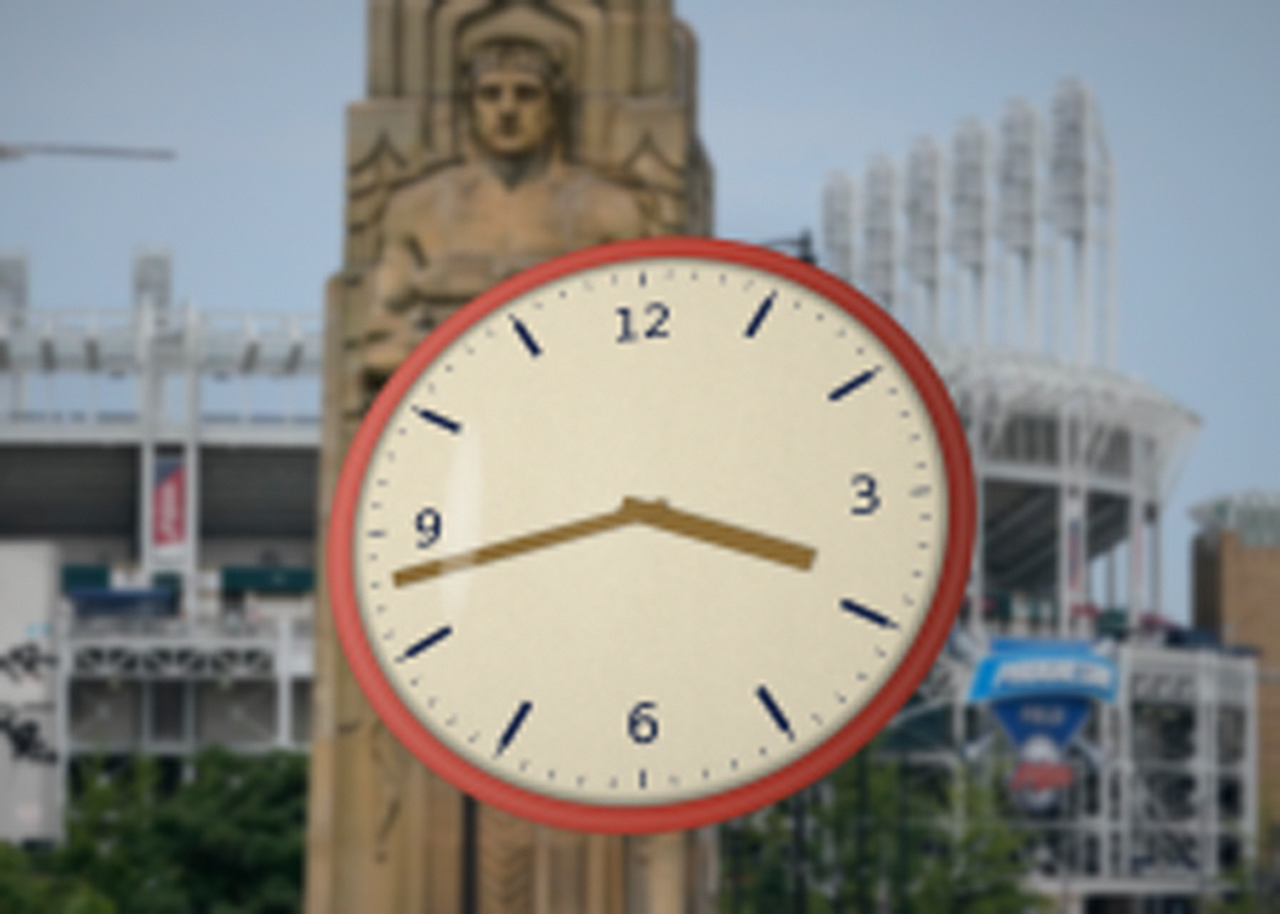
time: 3:43
